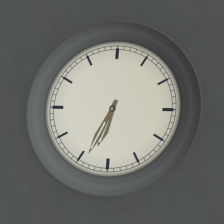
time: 6:34
